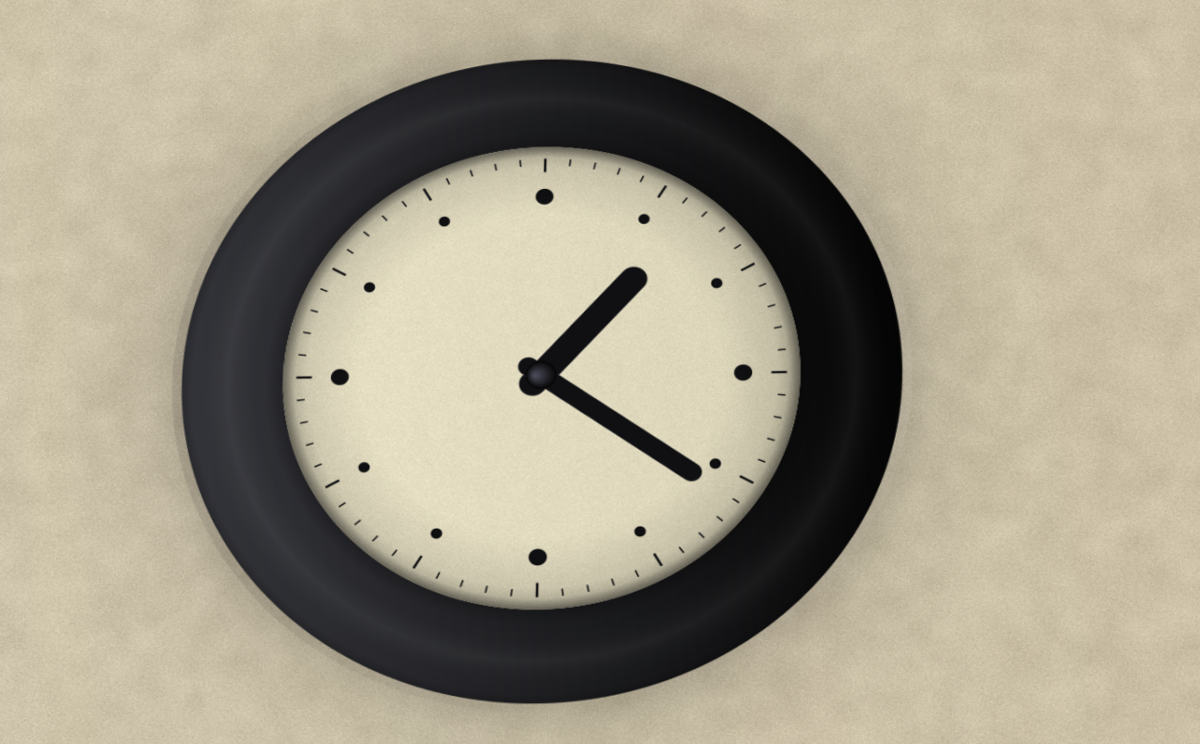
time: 1:21
